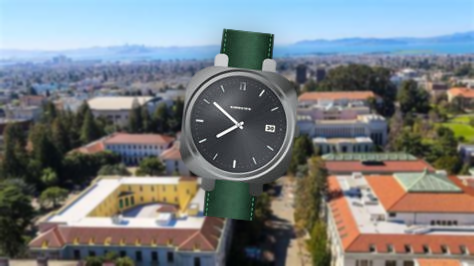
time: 7:51
